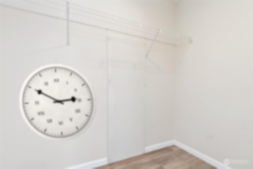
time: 2:50
